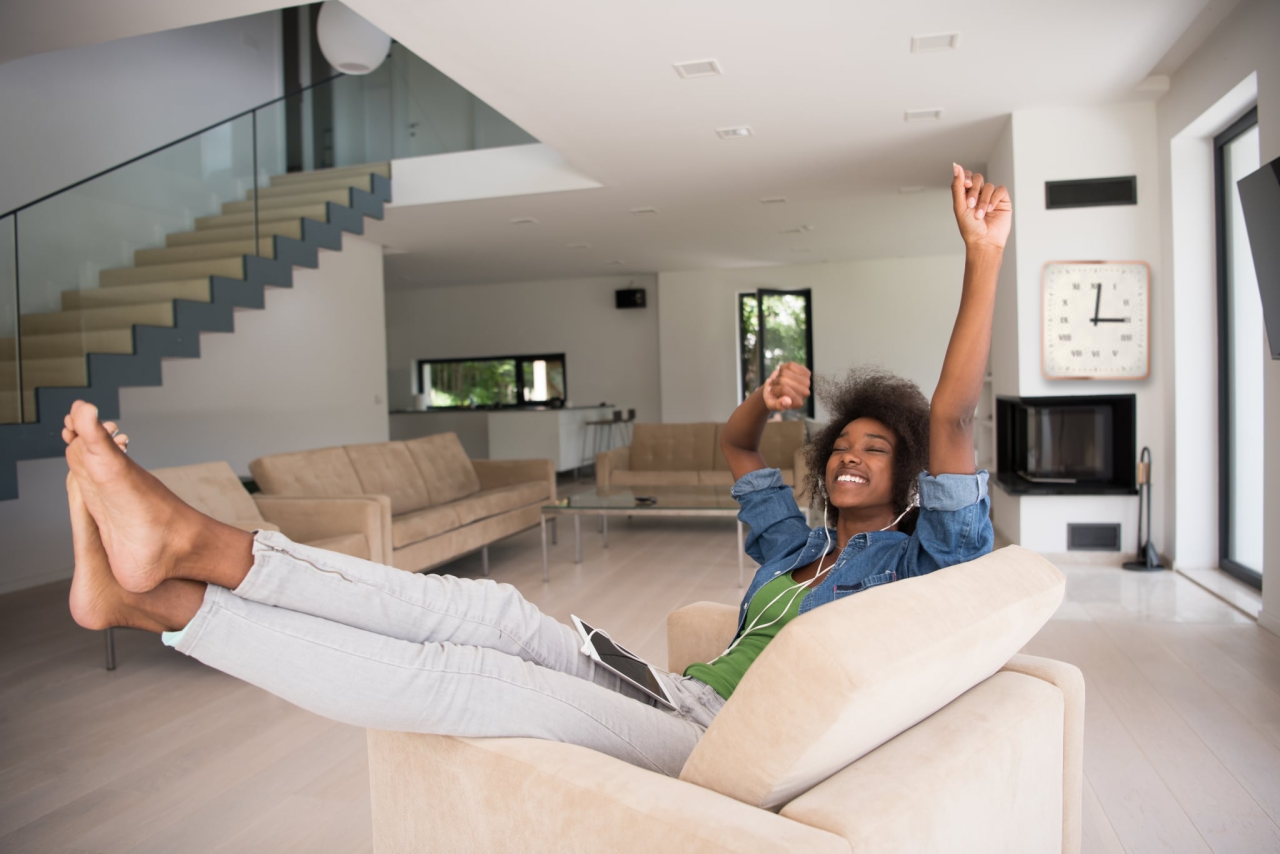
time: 3:01
